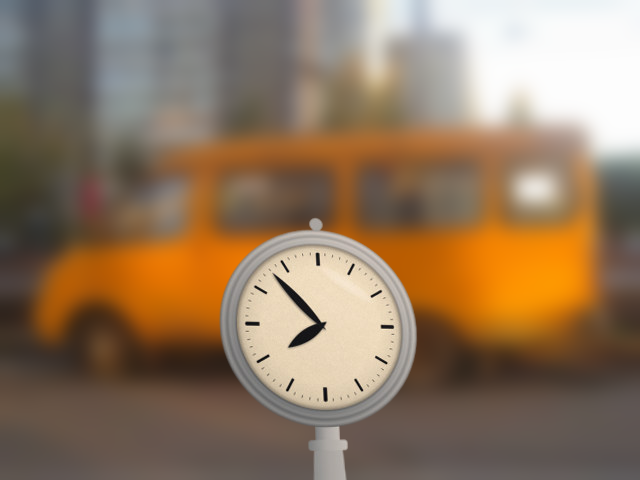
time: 7:53
